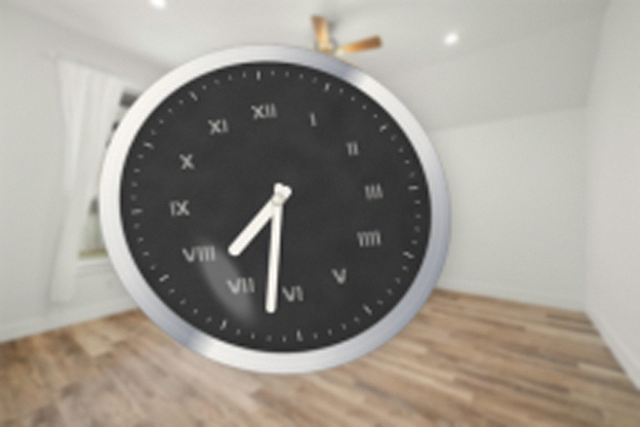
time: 7:32
